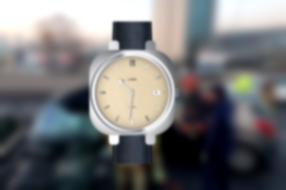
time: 10:31
